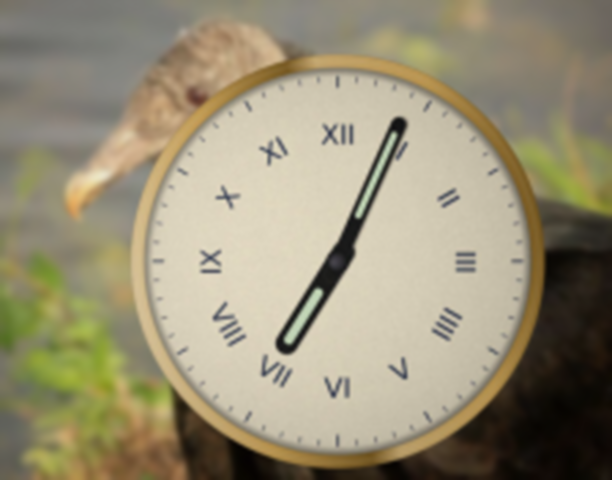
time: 7:04
